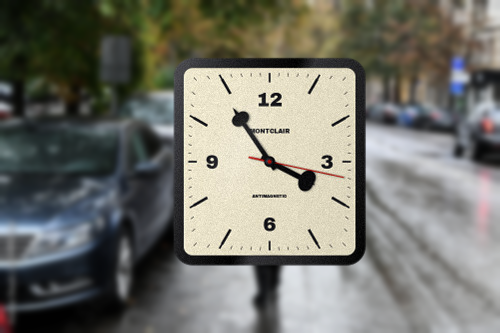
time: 3:54:17
